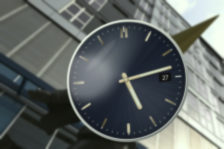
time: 5:13
